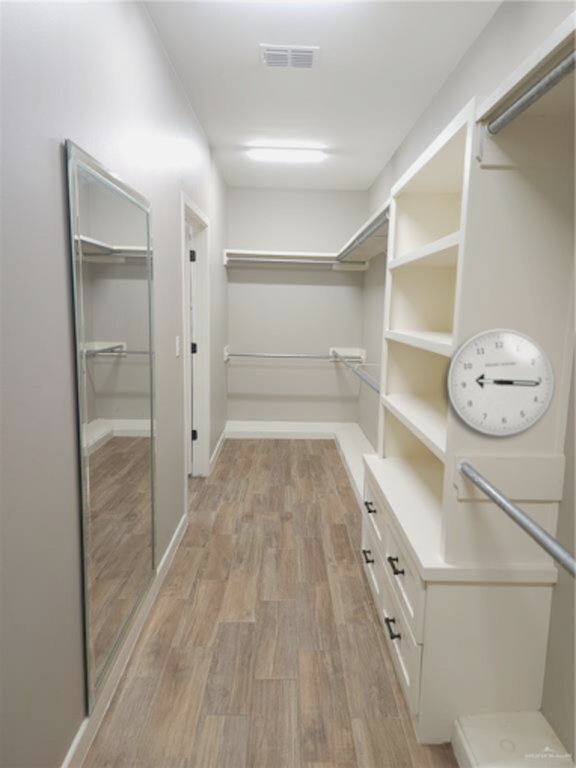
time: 9:16
